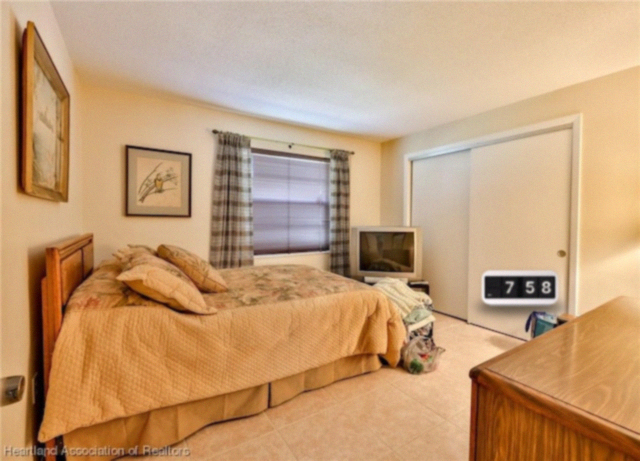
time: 7:58
